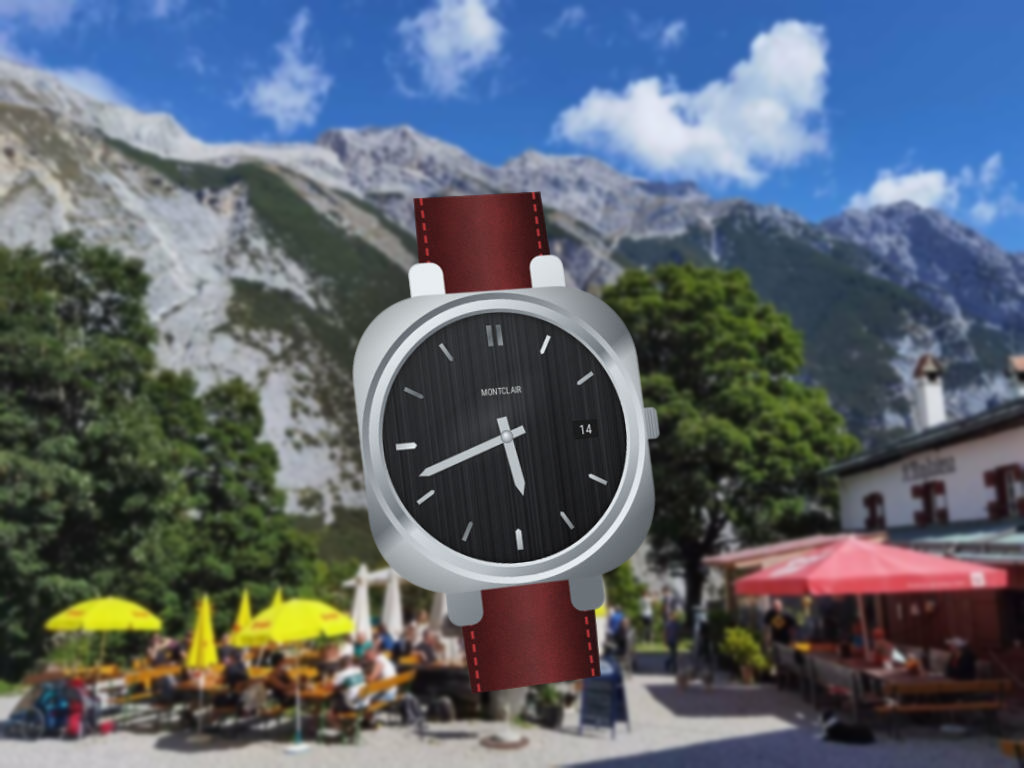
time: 5:42
